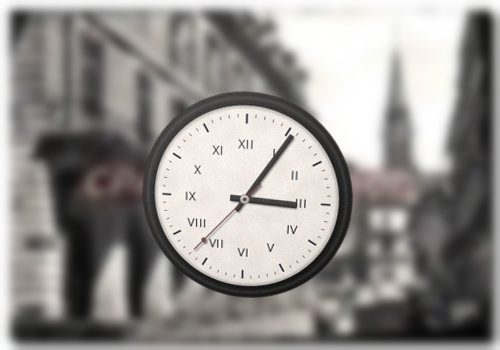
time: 3:05:37
